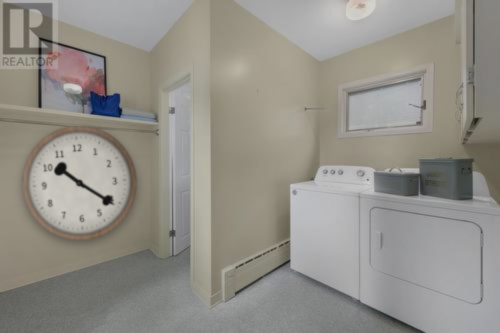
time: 10:21
